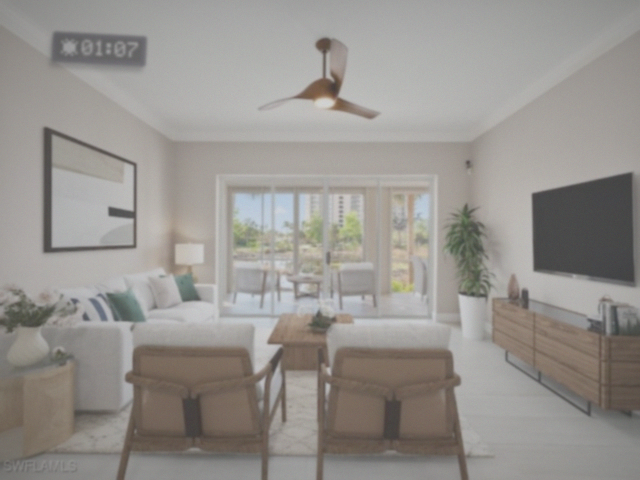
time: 1:07
